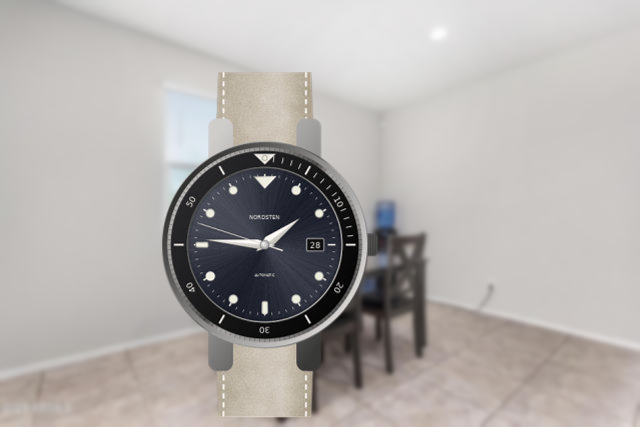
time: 1:45:48
